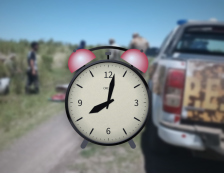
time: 8:02
